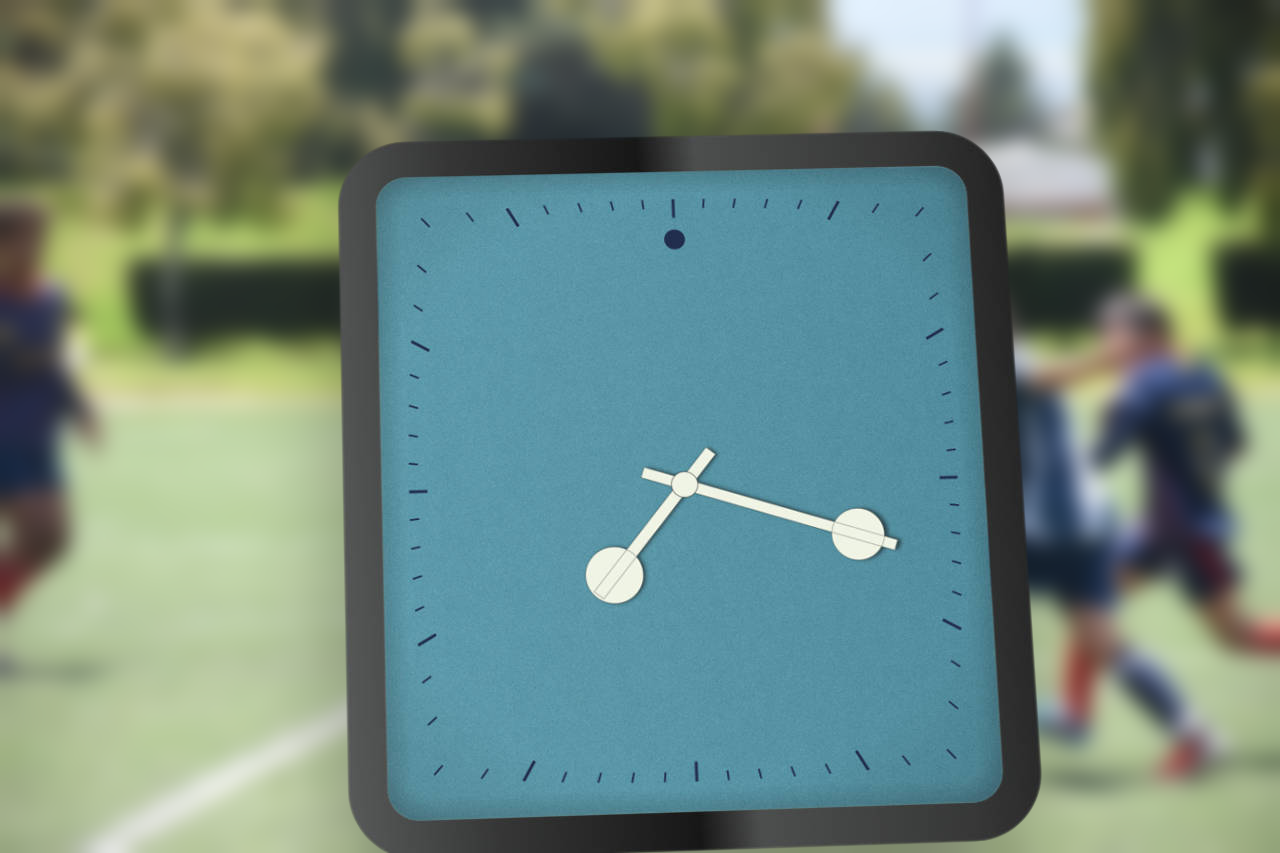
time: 7:18
